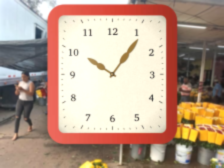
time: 10:06
